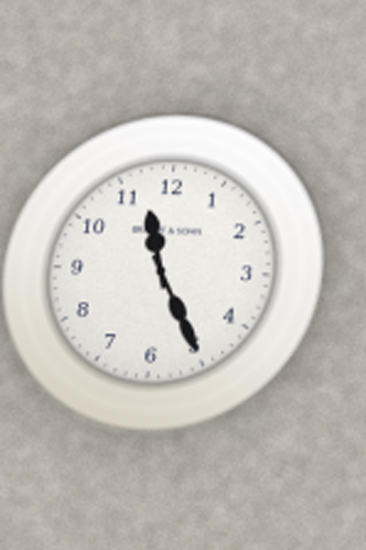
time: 11:25
